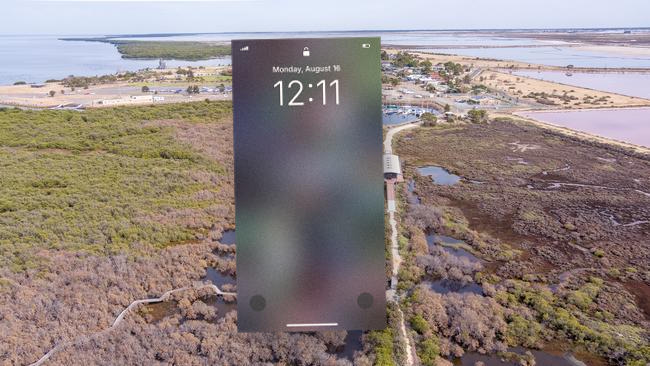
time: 12:11
